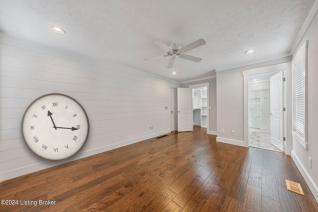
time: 11:16
